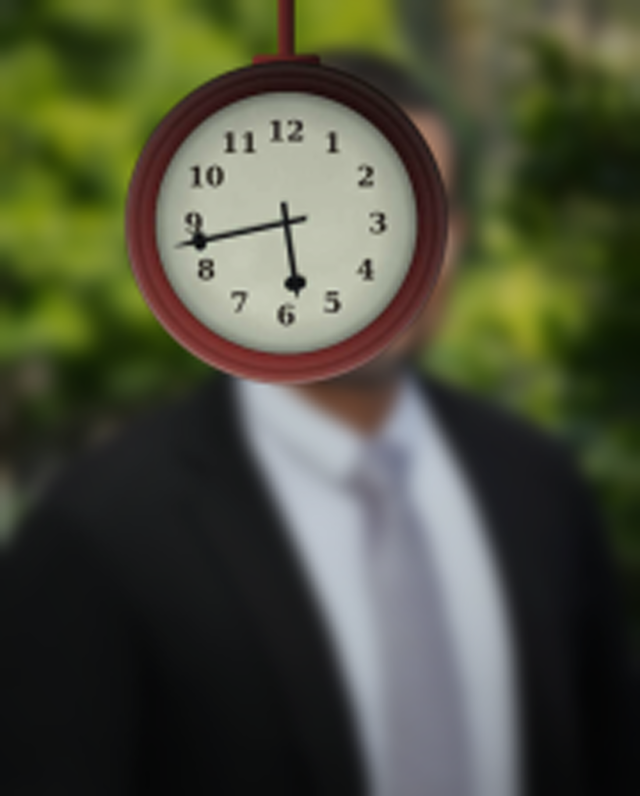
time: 5:43
